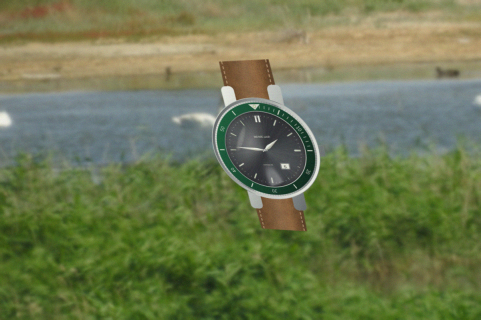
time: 1:46
